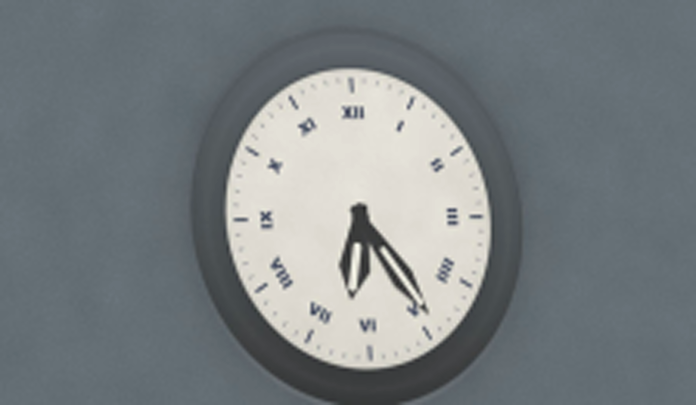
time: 6:24
